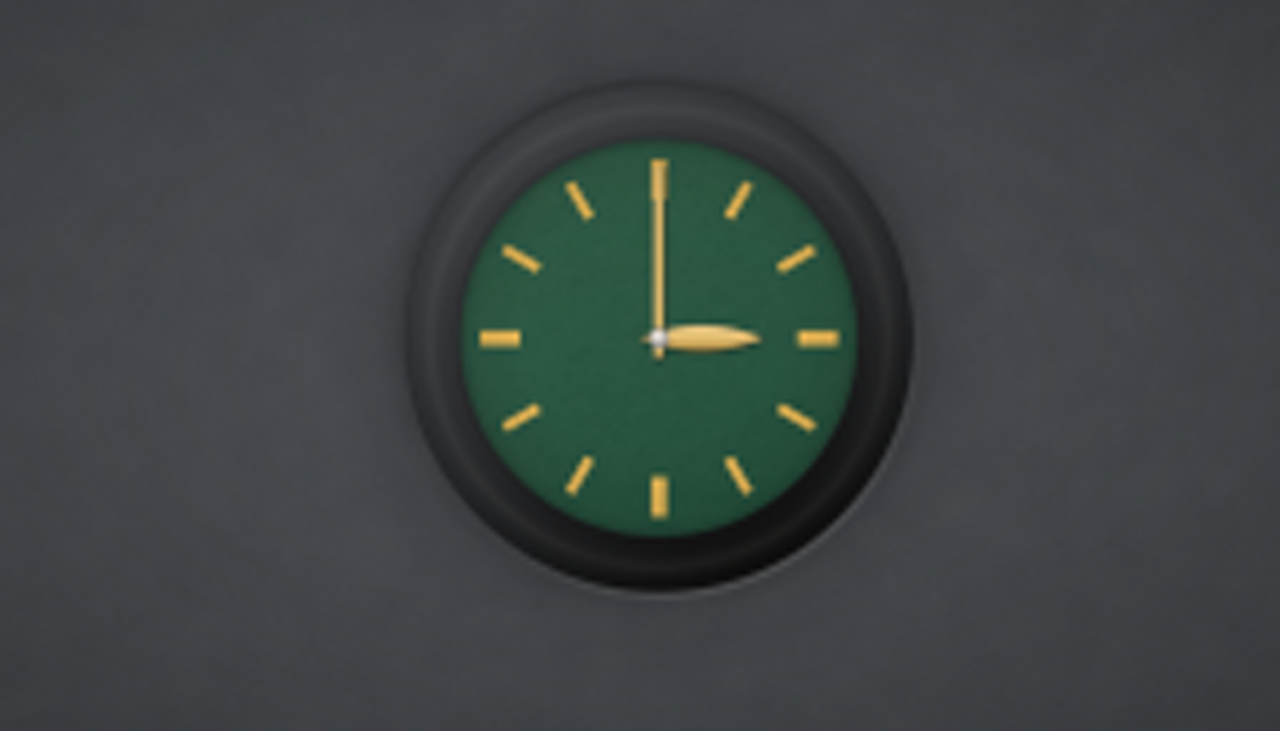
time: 3:00
